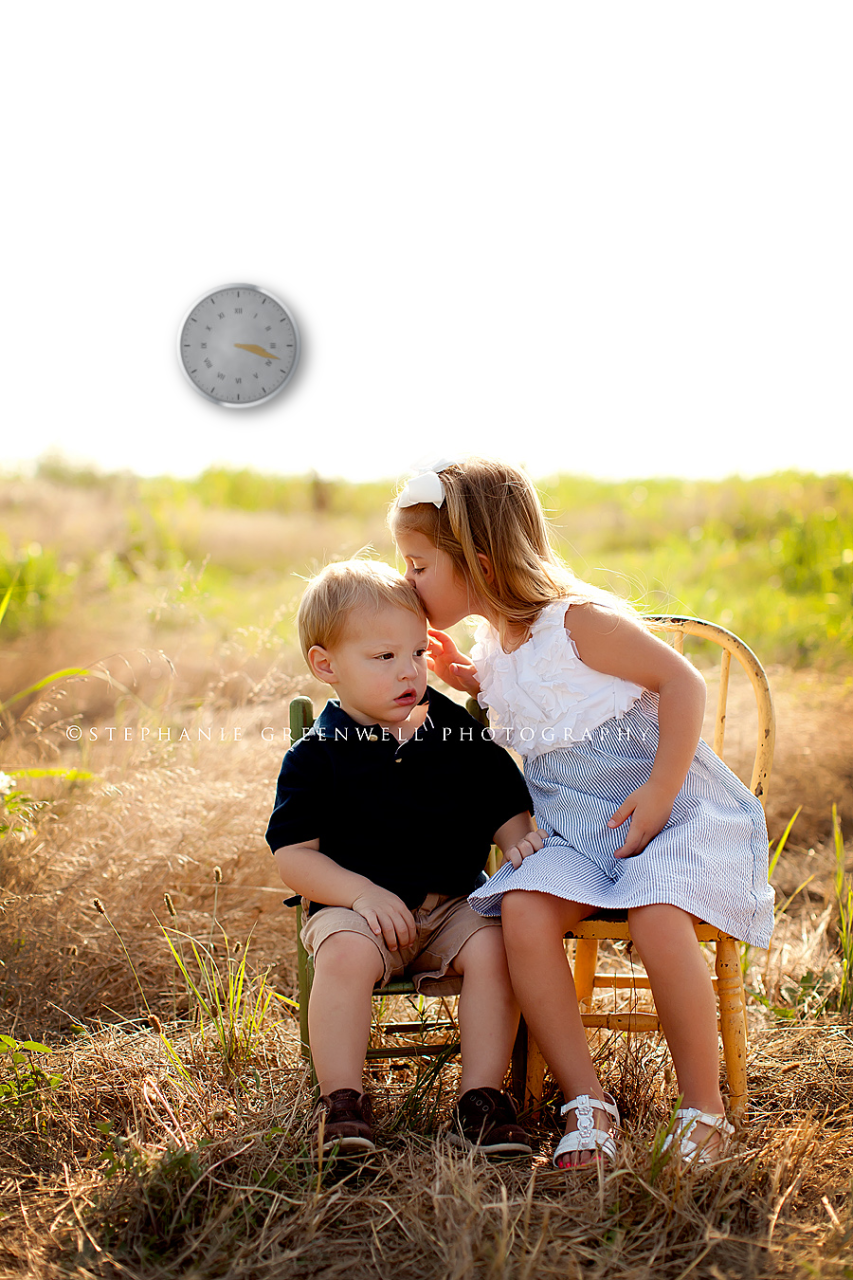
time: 3:18
